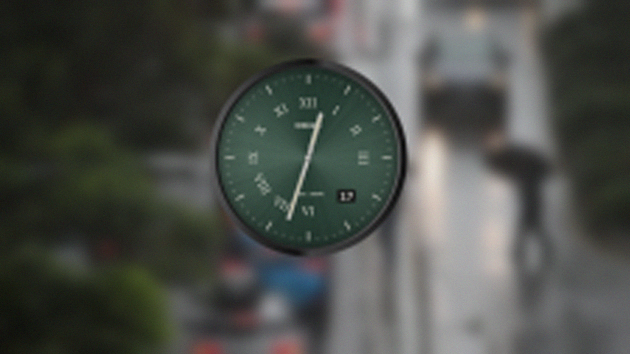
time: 12:33
